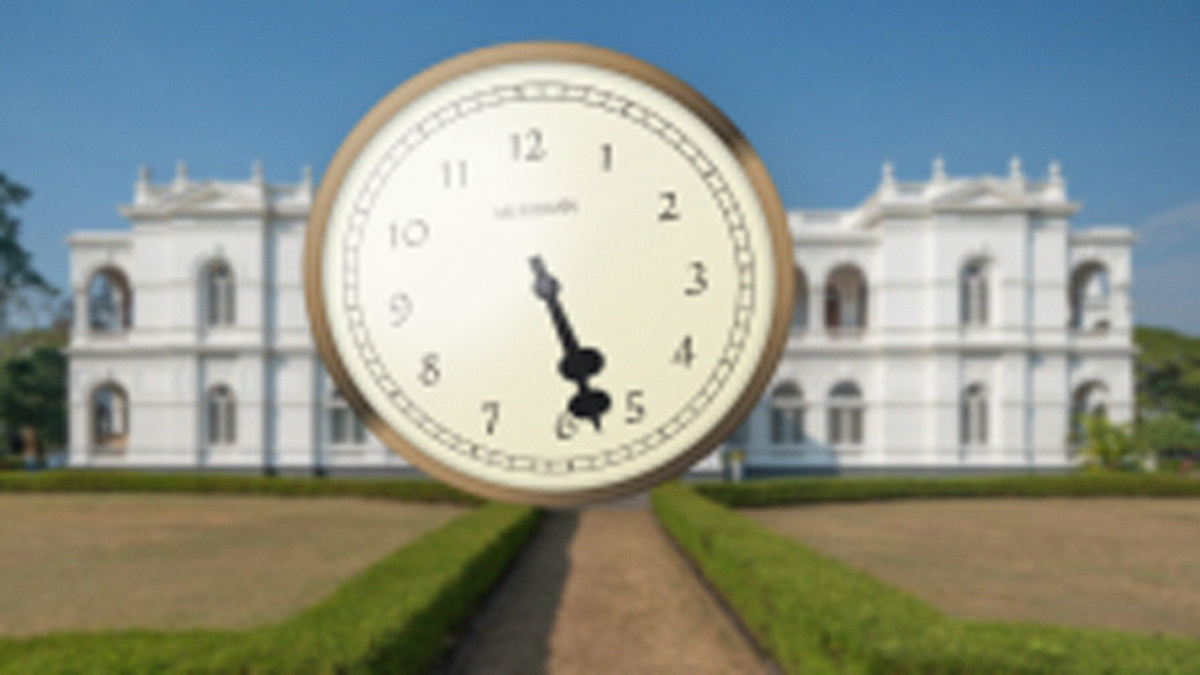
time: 5:28
